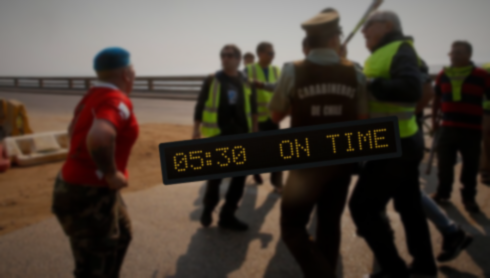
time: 5:30
